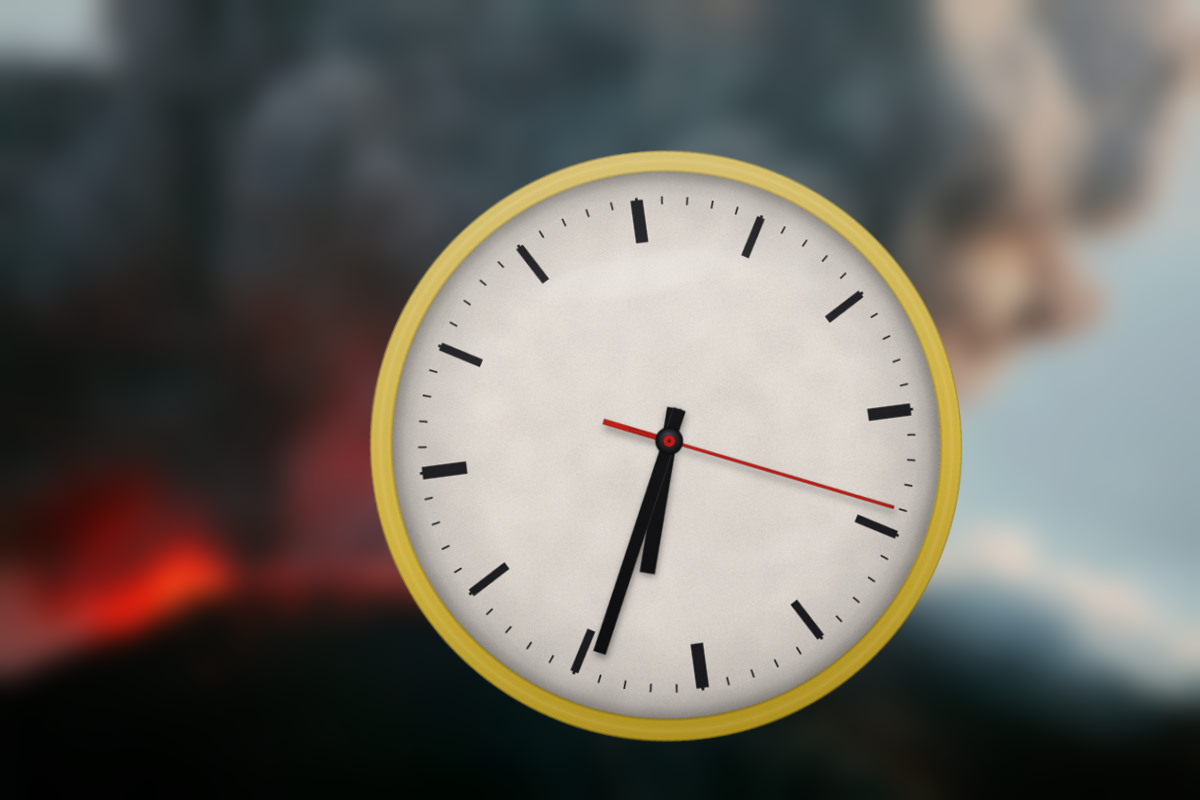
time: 6:34:19
